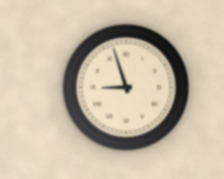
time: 8:57
